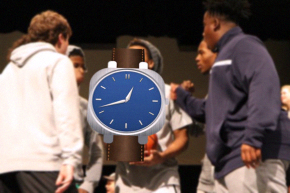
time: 12:42
